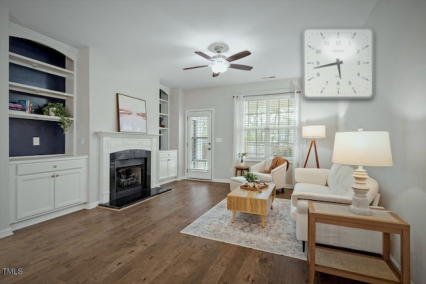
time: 5:43
